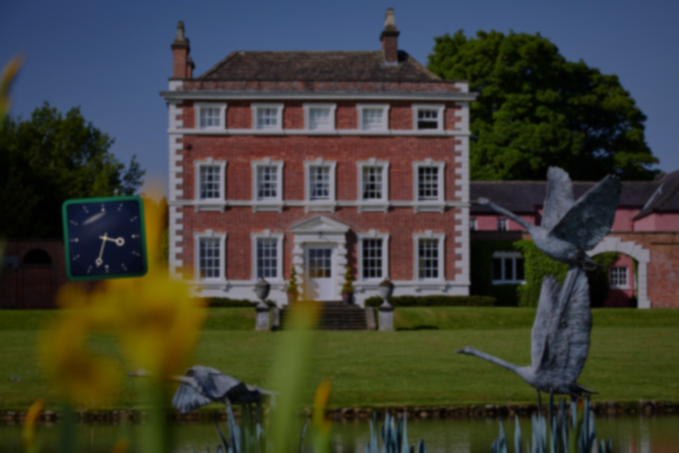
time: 3:33
